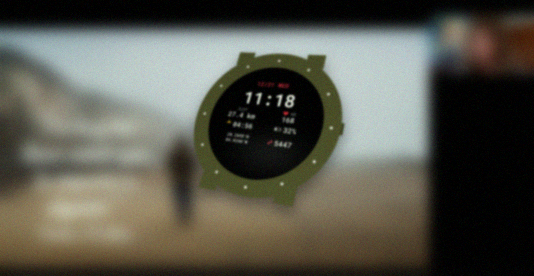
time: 11:18
